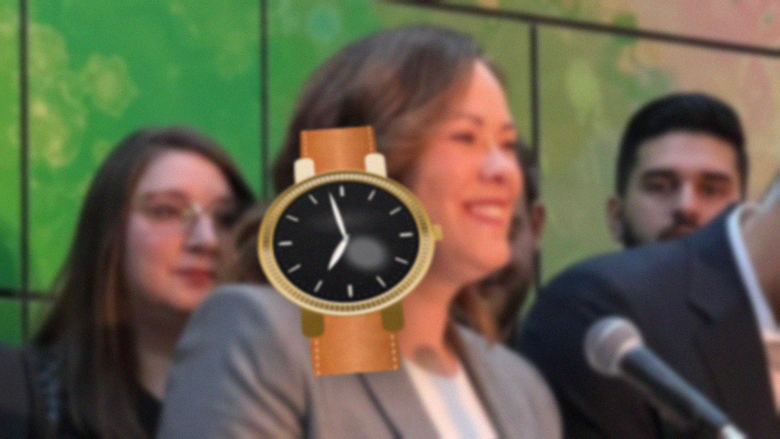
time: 6:58
